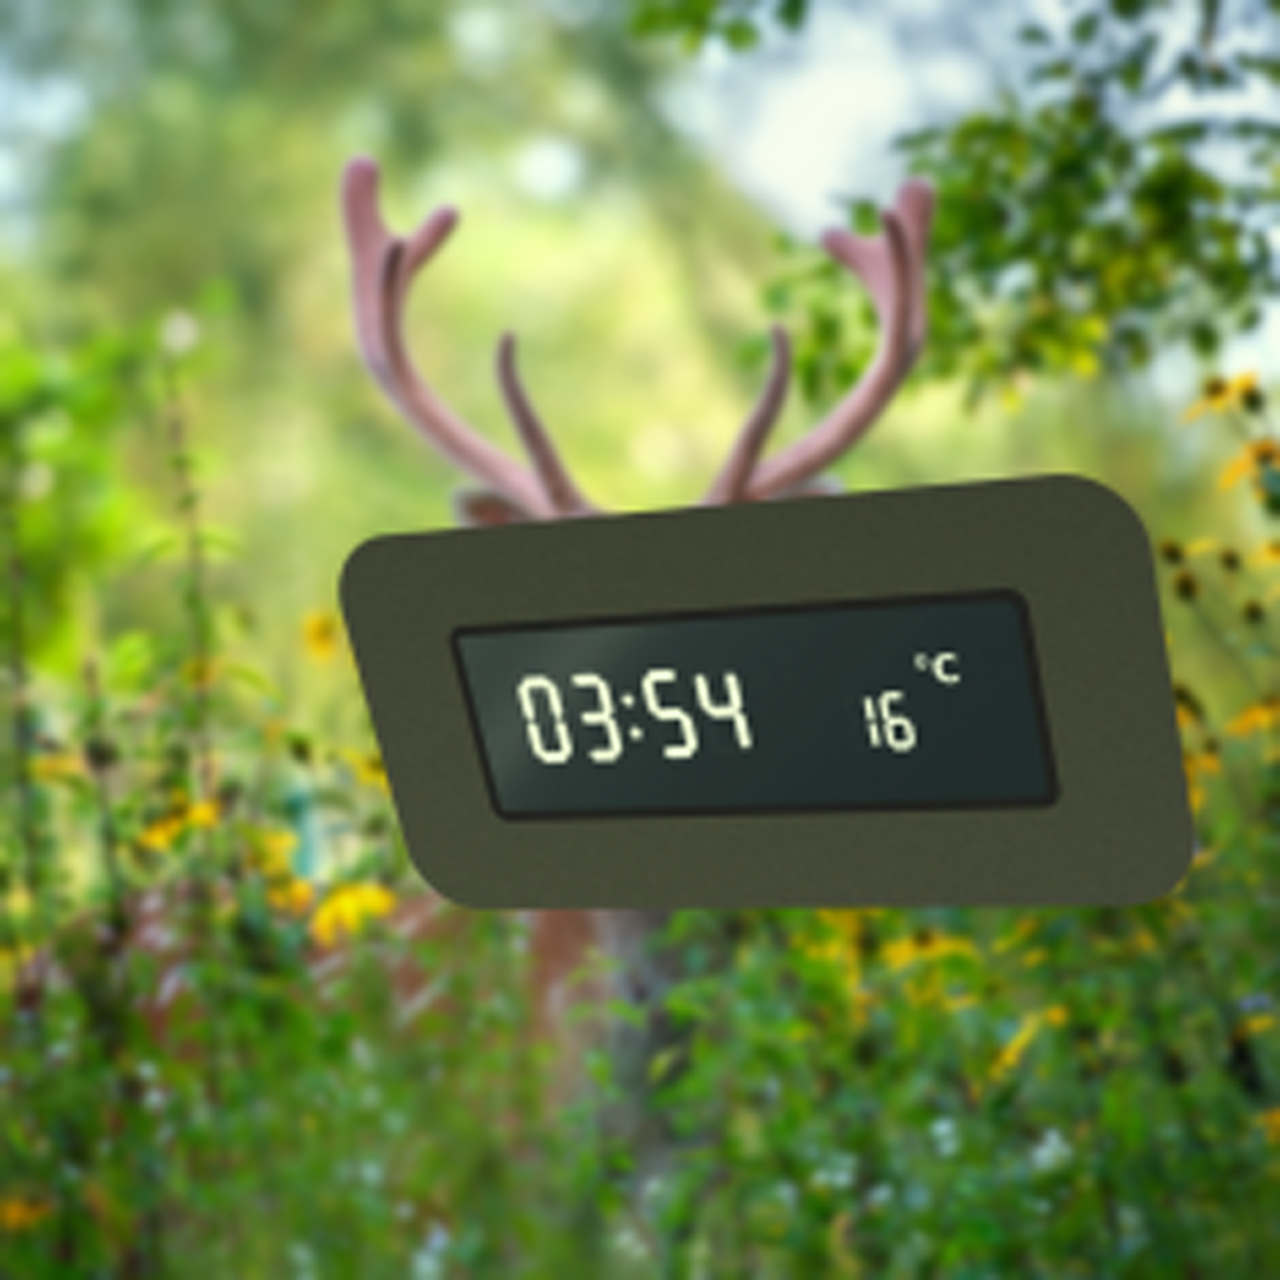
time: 3:54
